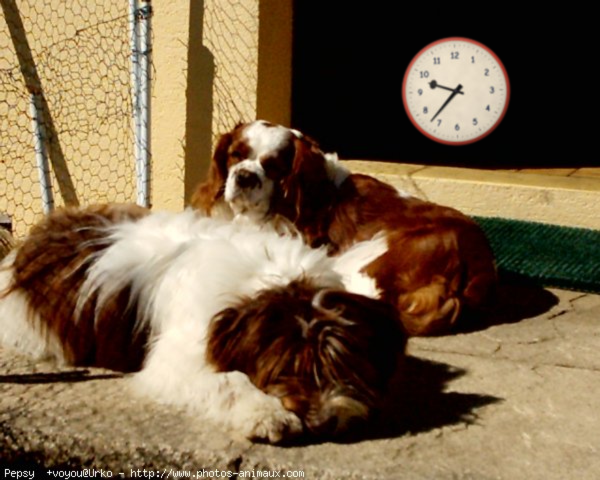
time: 9:37
